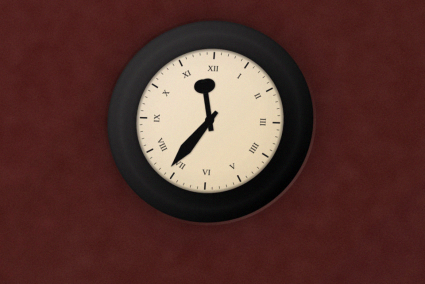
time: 11:36
